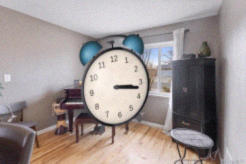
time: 3:17
